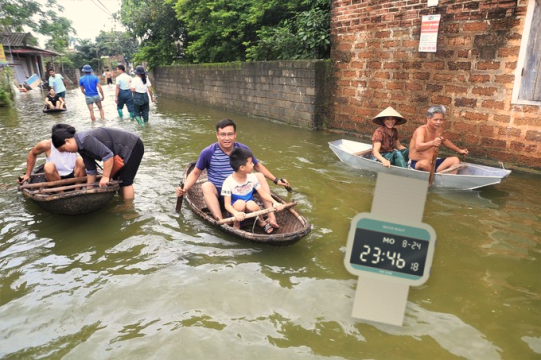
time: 23:46
